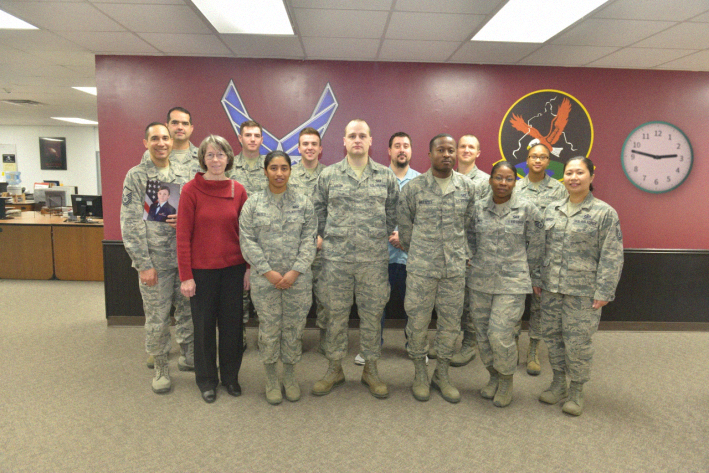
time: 2:47
